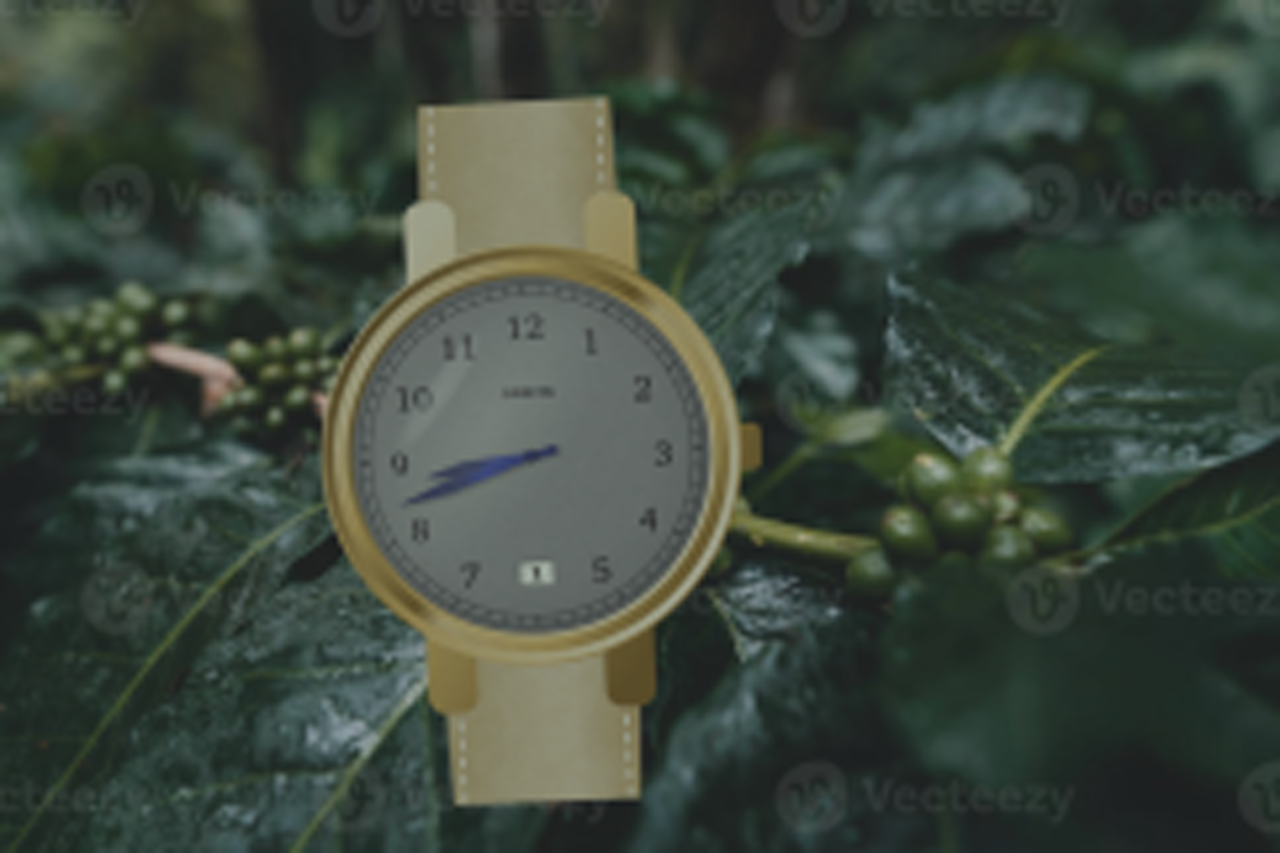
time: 8:42
